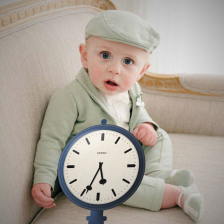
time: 5:34
